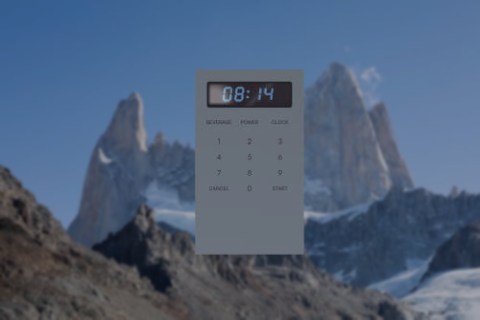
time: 8:14
